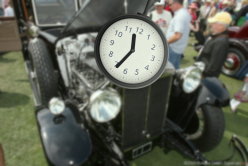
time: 11:34
